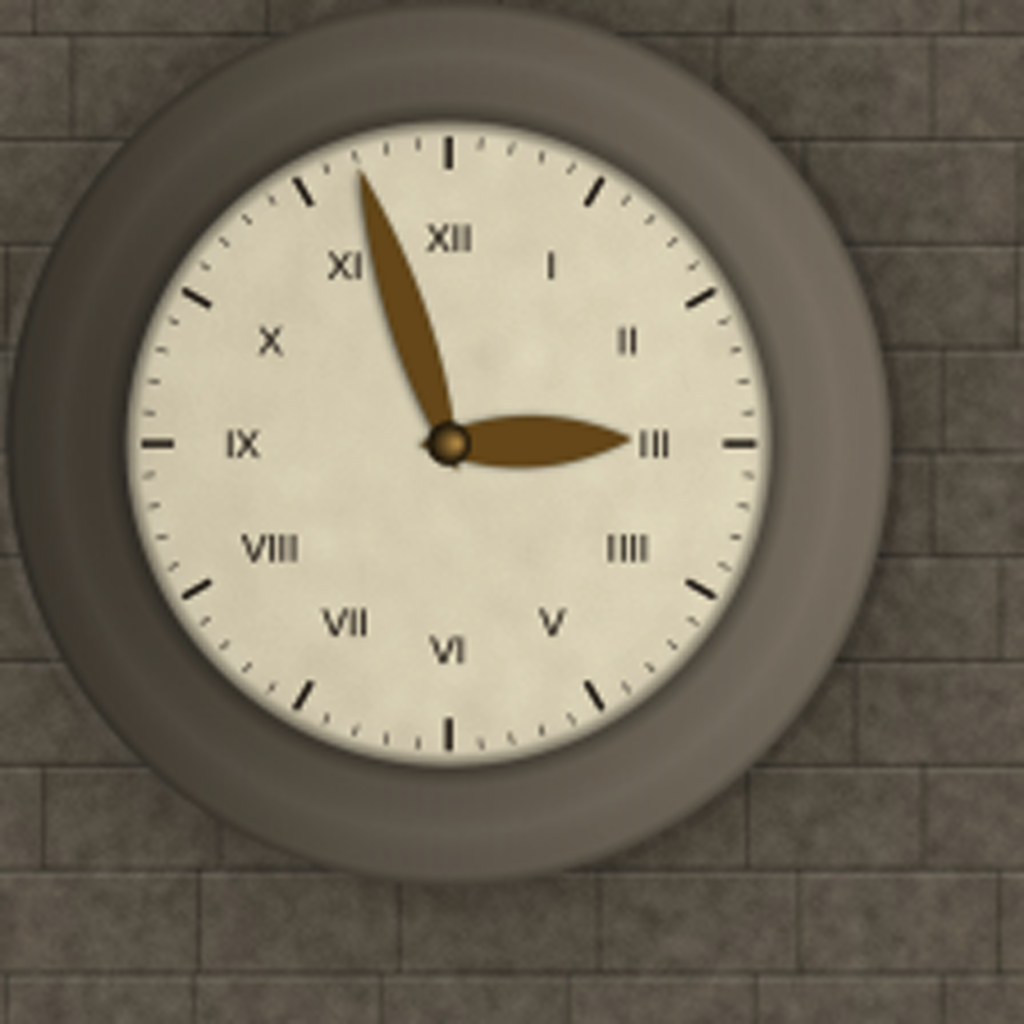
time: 2:57
